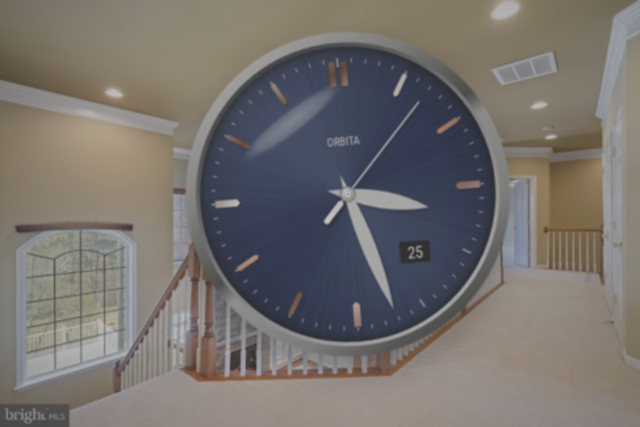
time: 3:27:07
